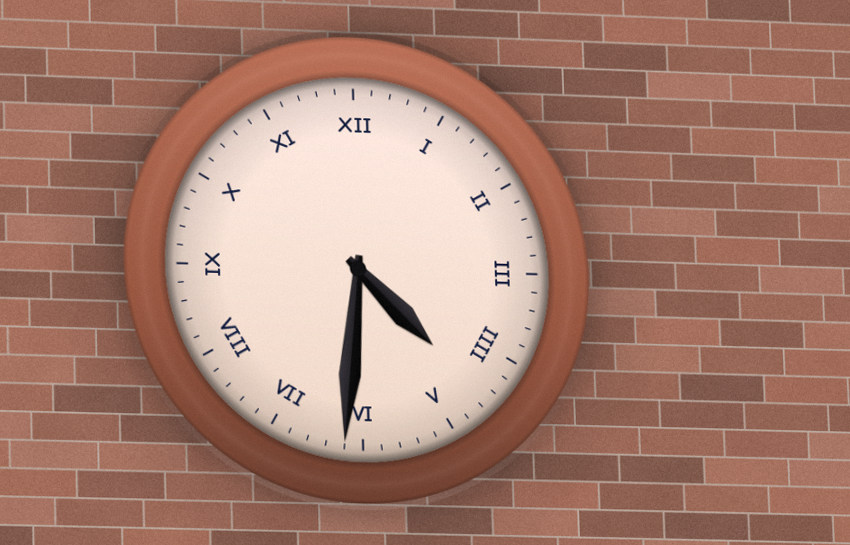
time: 4:31
